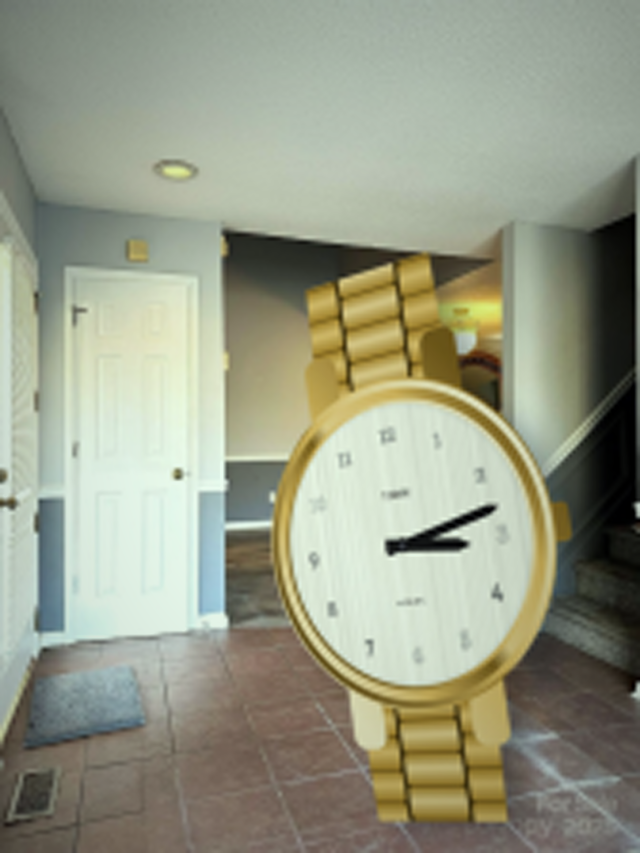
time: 3:13
